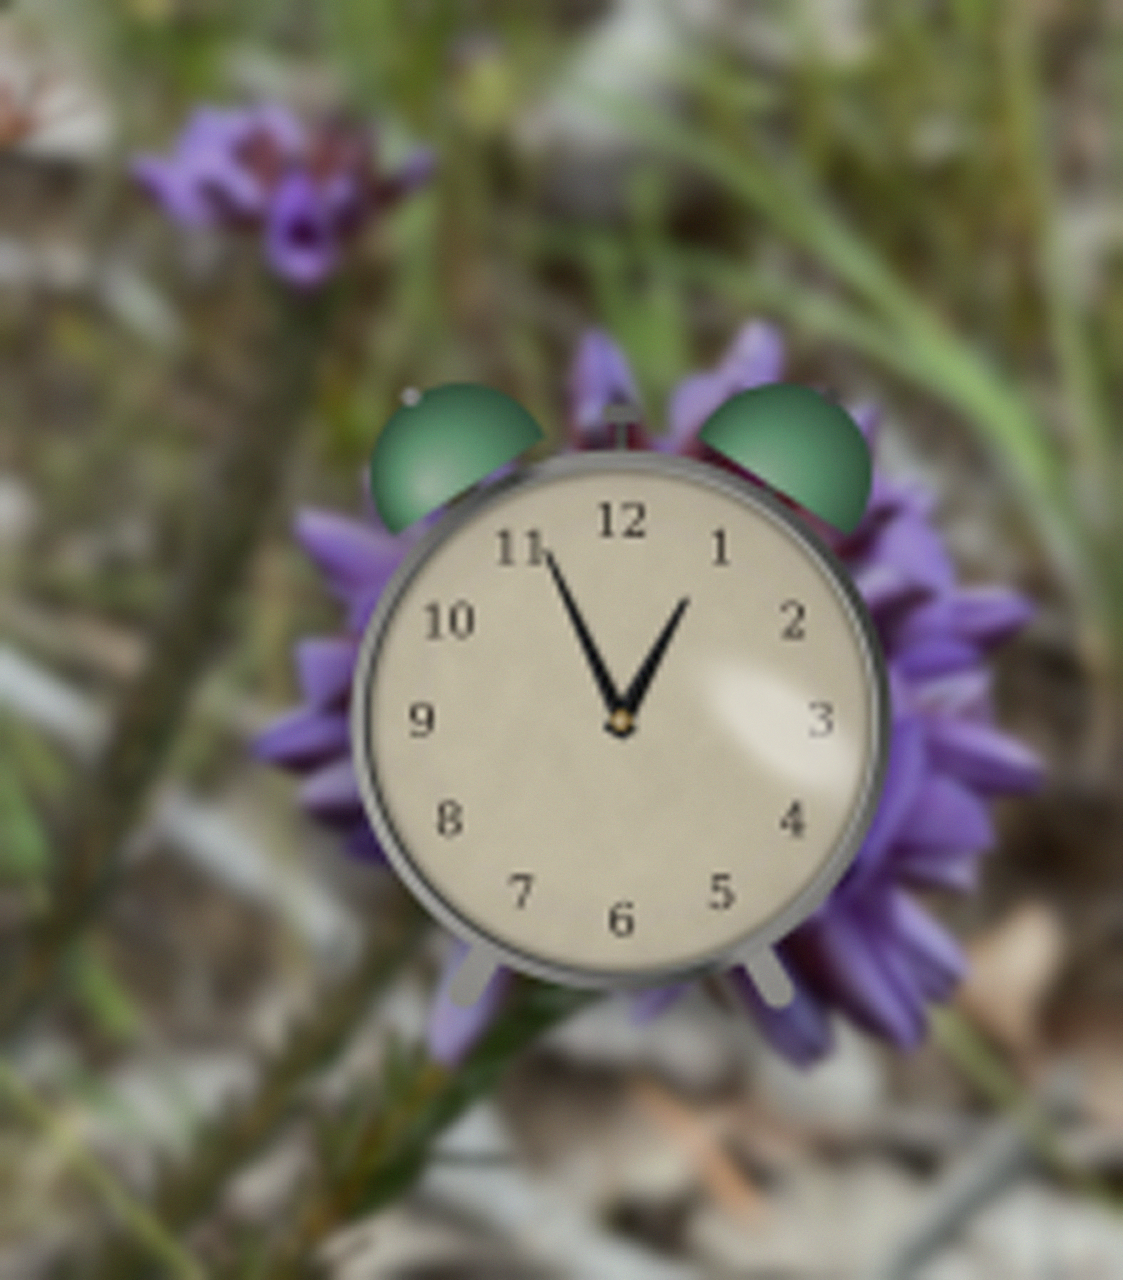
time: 12:56
